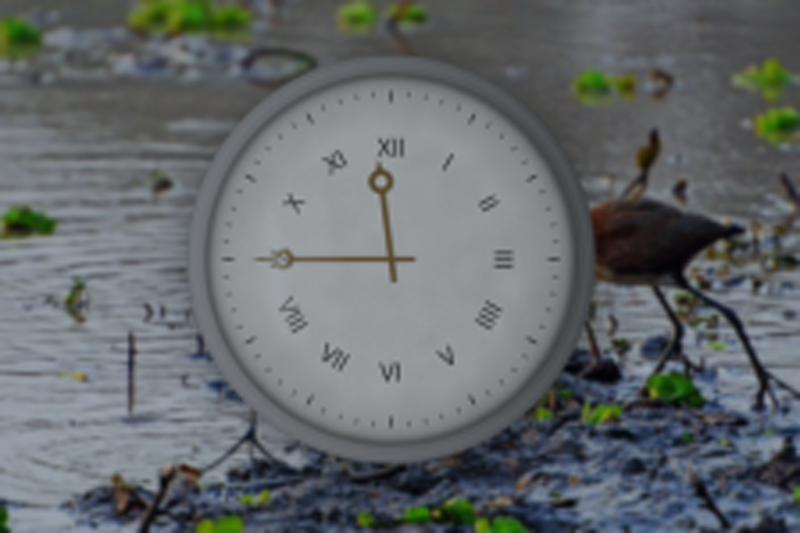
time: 11:45
